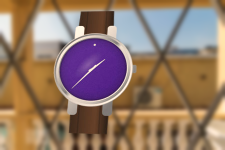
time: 1:37
